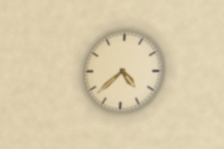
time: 4:38
